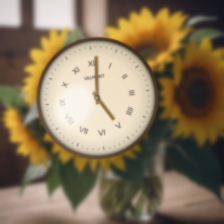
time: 5:01
